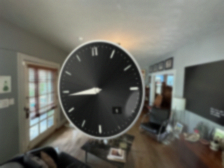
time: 8:44
